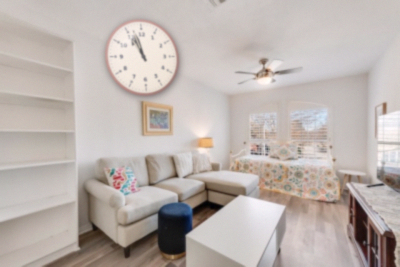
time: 10:57
